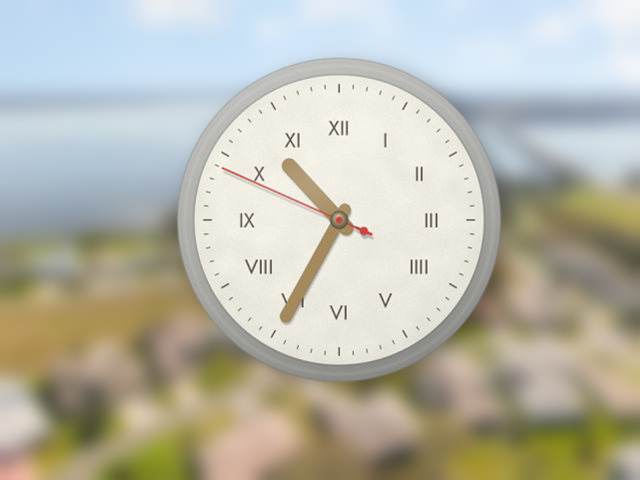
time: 10:34:49
